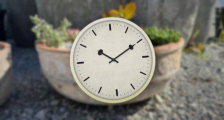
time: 10:10
